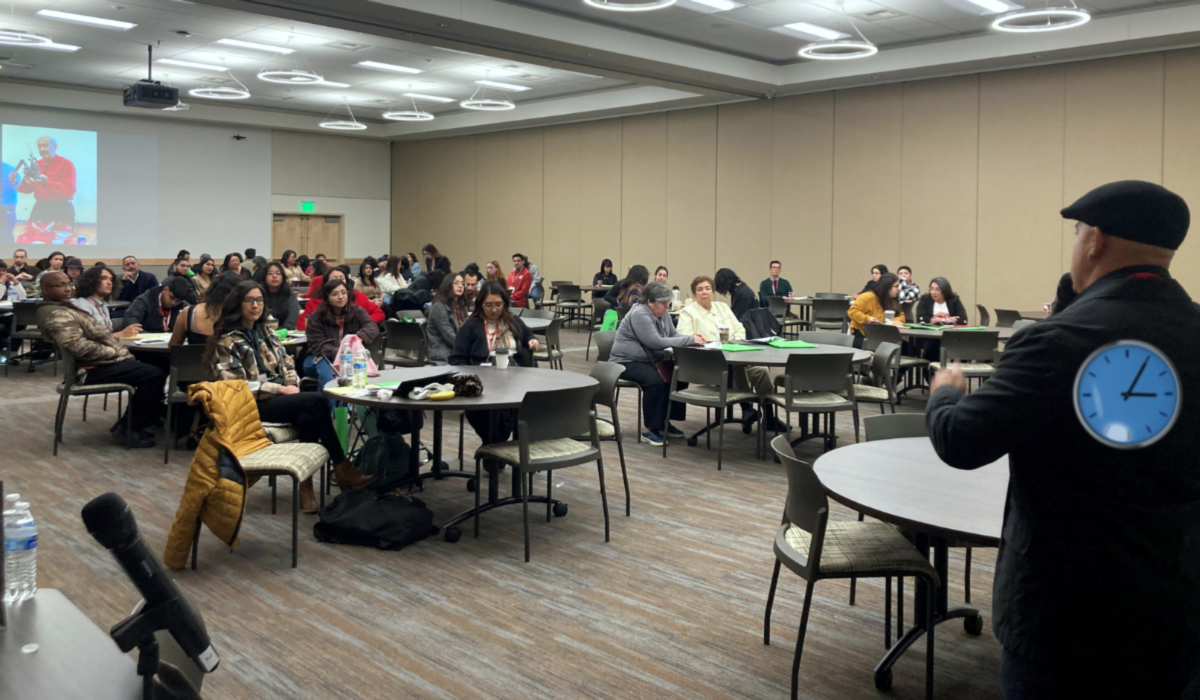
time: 3:05
